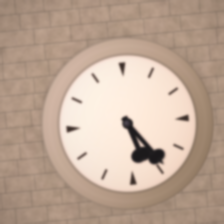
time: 5:24
